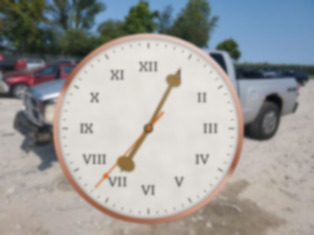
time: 7:04:37
